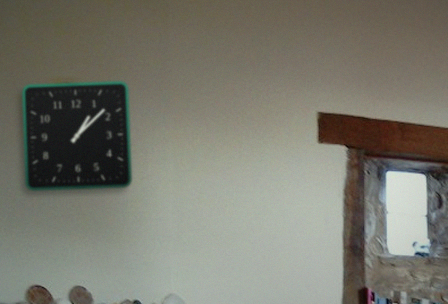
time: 1:08
